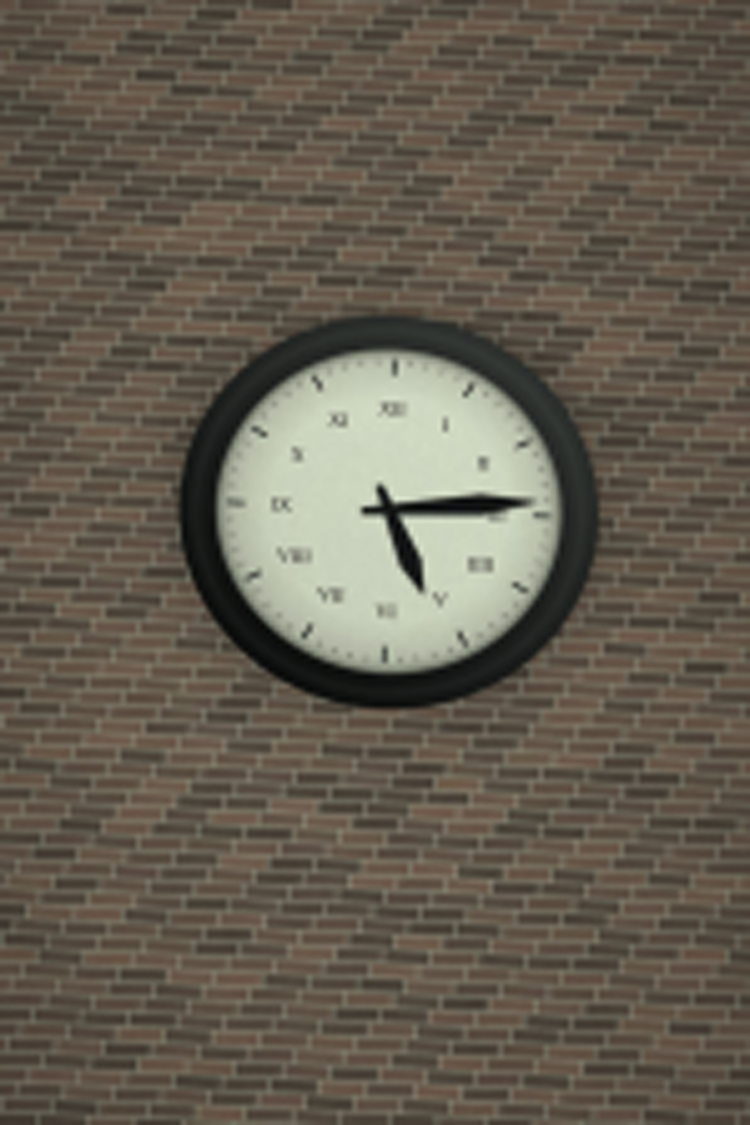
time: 5:14
